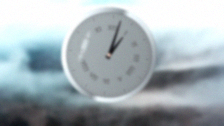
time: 1:02
